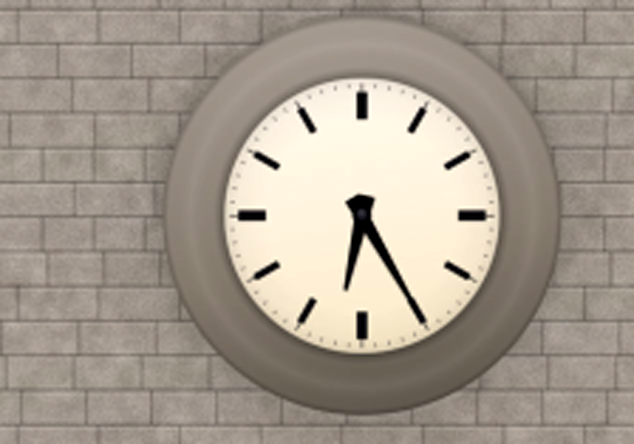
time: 6:25
